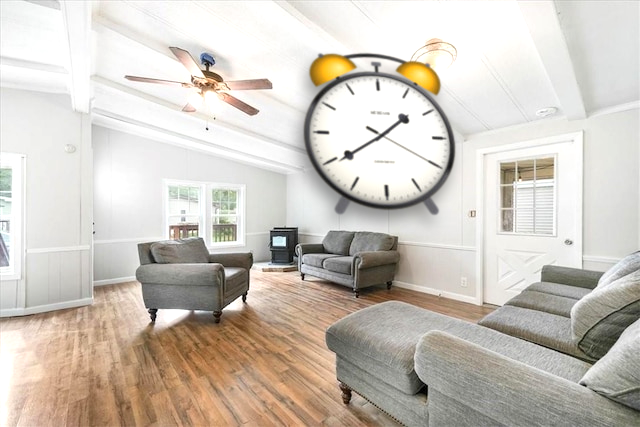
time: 1:39:20
